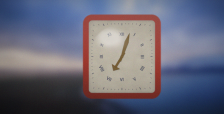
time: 7:03
